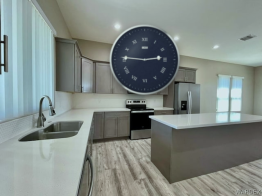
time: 2:46
